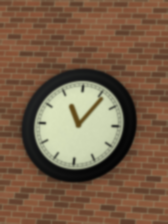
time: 11:06
